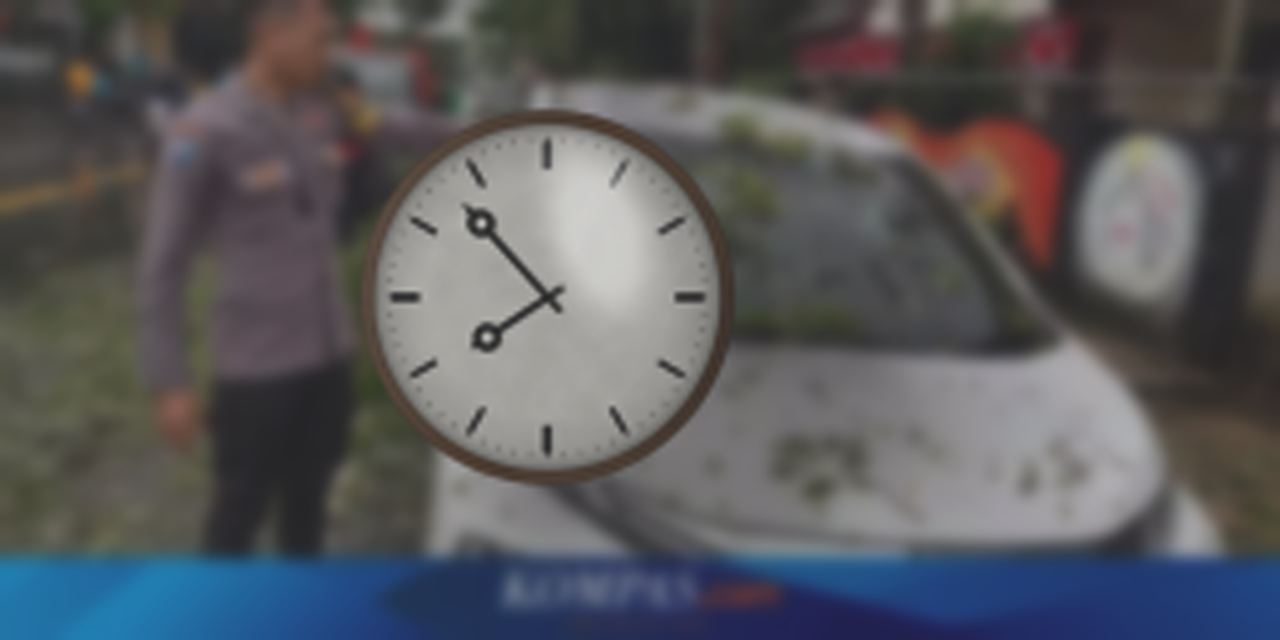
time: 7:53
